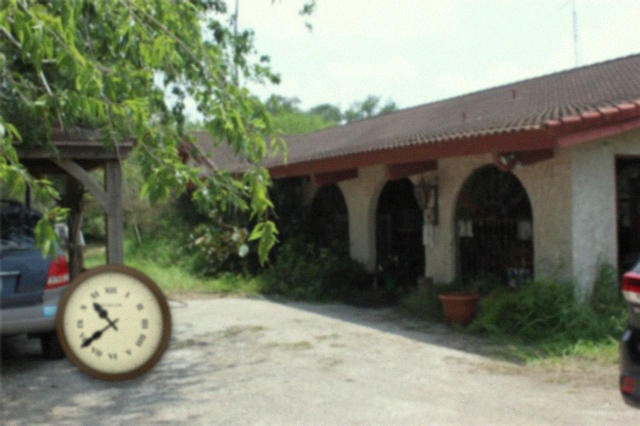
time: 10:39
